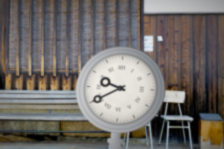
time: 9:40
